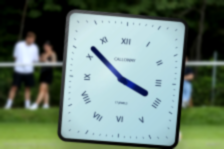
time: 3:52
